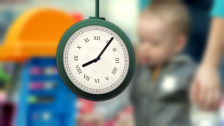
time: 8:06
